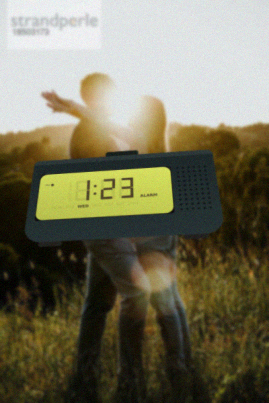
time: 1:23
